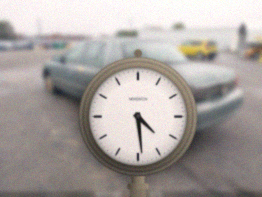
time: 4:29
